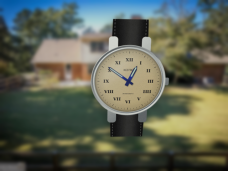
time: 12:51
